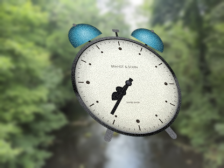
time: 7:36
